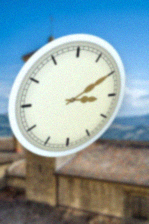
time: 3:10
